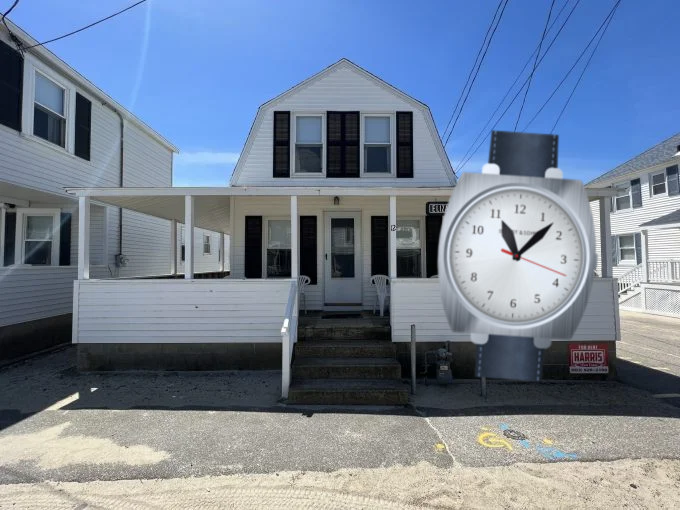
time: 11:07:18
